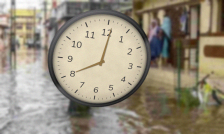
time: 8:01
